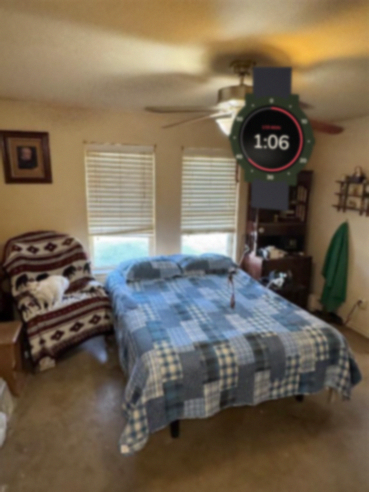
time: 1:06
